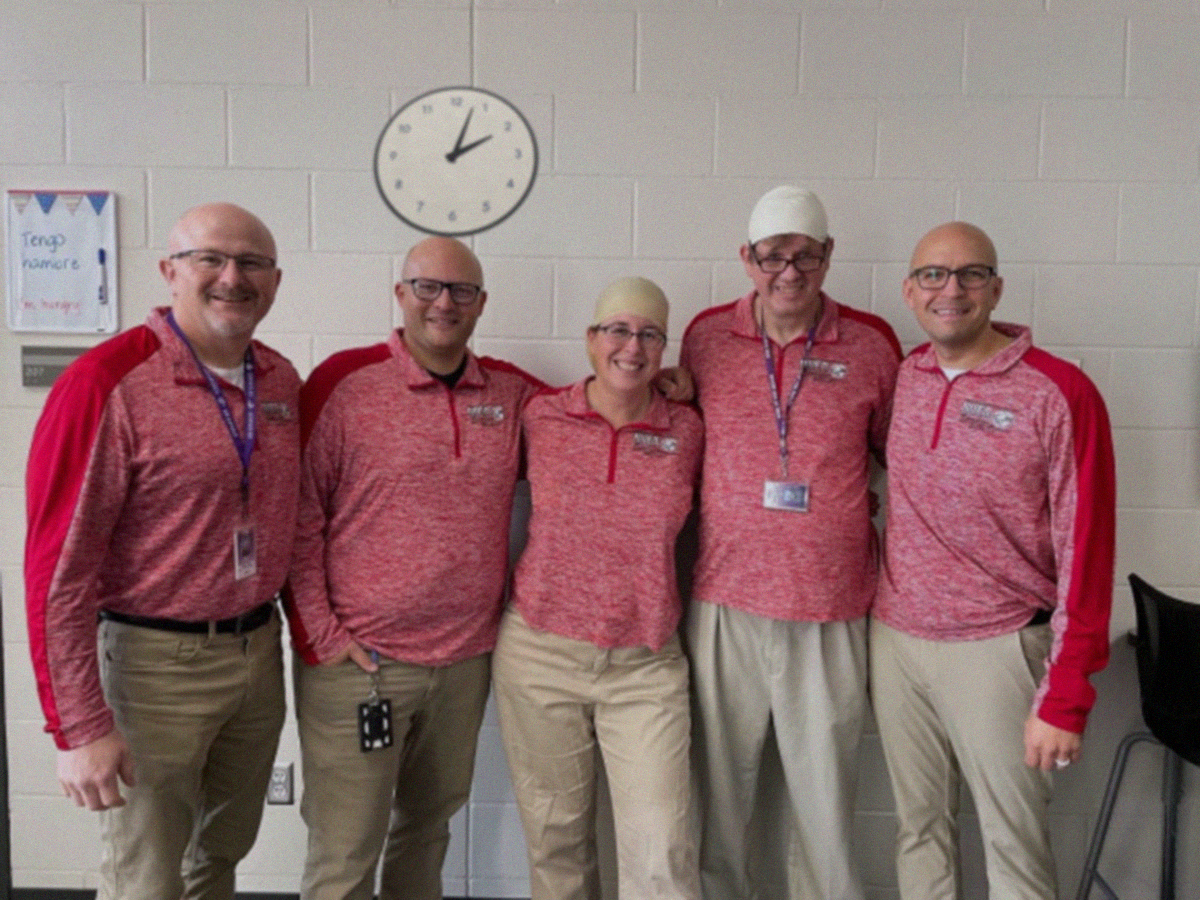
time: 2:03
